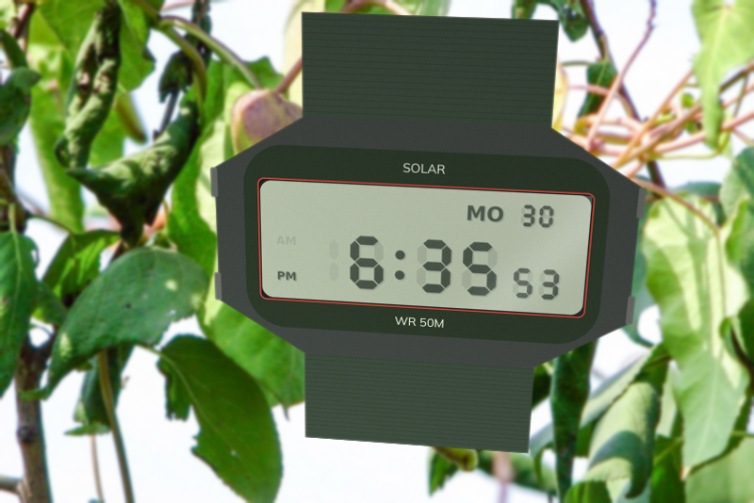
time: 6:35:53
